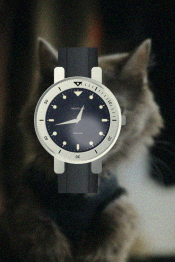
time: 12:43
